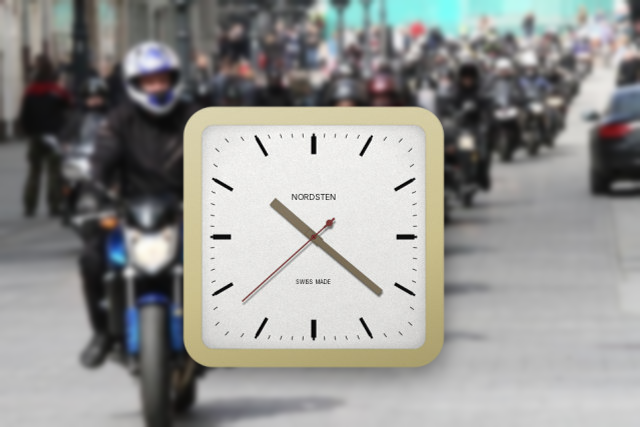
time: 10:21:38
